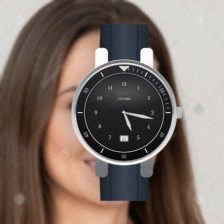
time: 5:17
